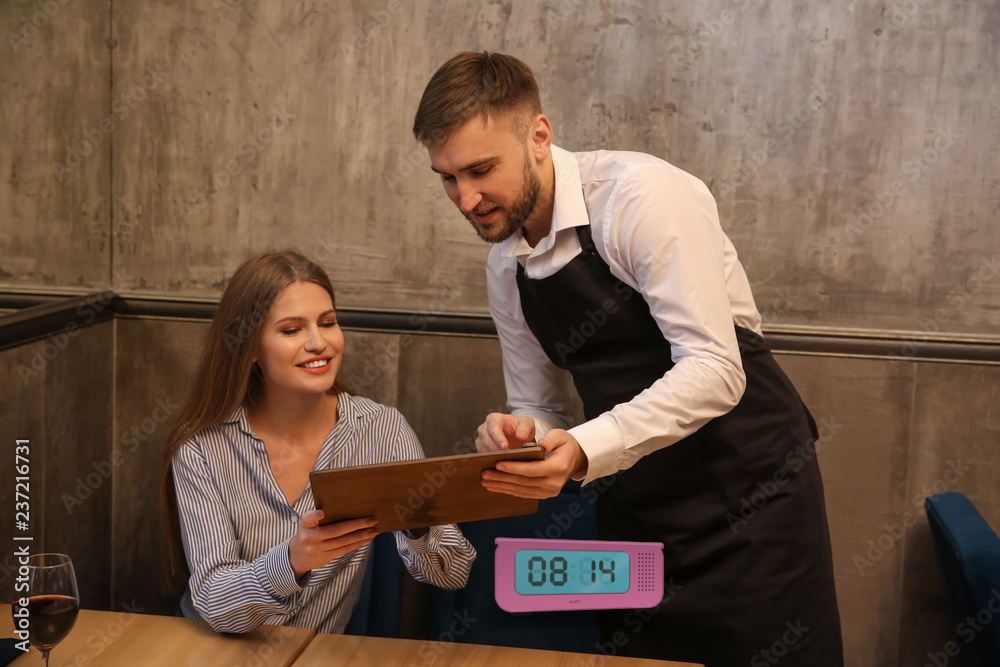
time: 8:14
